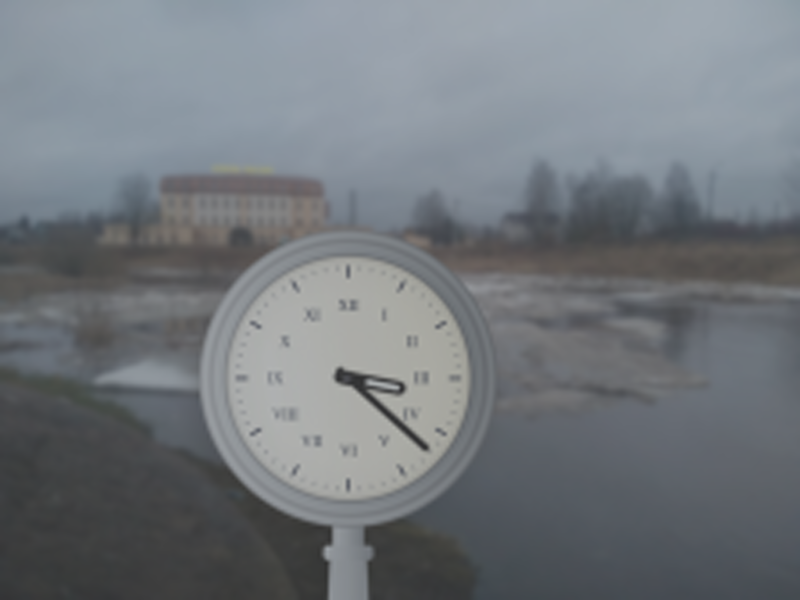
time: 3:22
